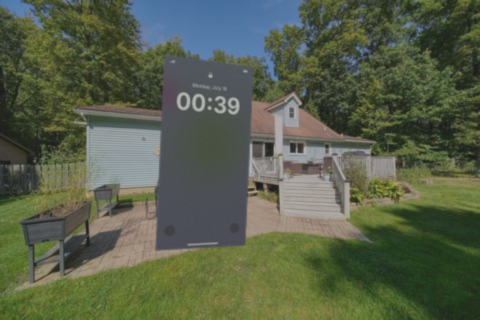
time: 0:39
